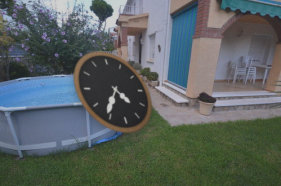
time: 4:36
